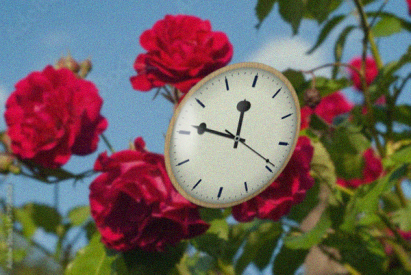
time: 11:46:19
